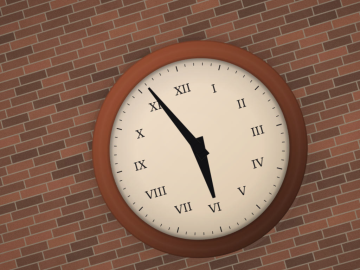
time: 5:56
